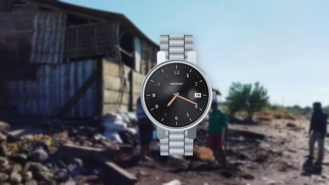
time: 7:19
